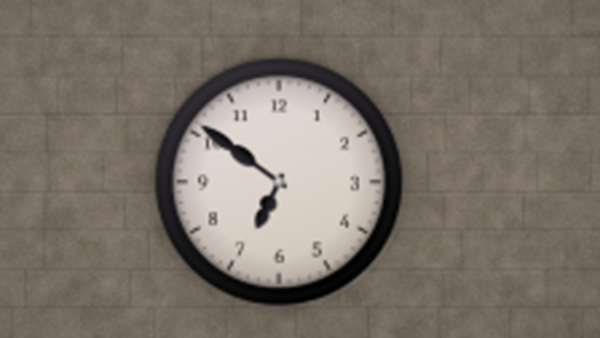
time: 6:51
